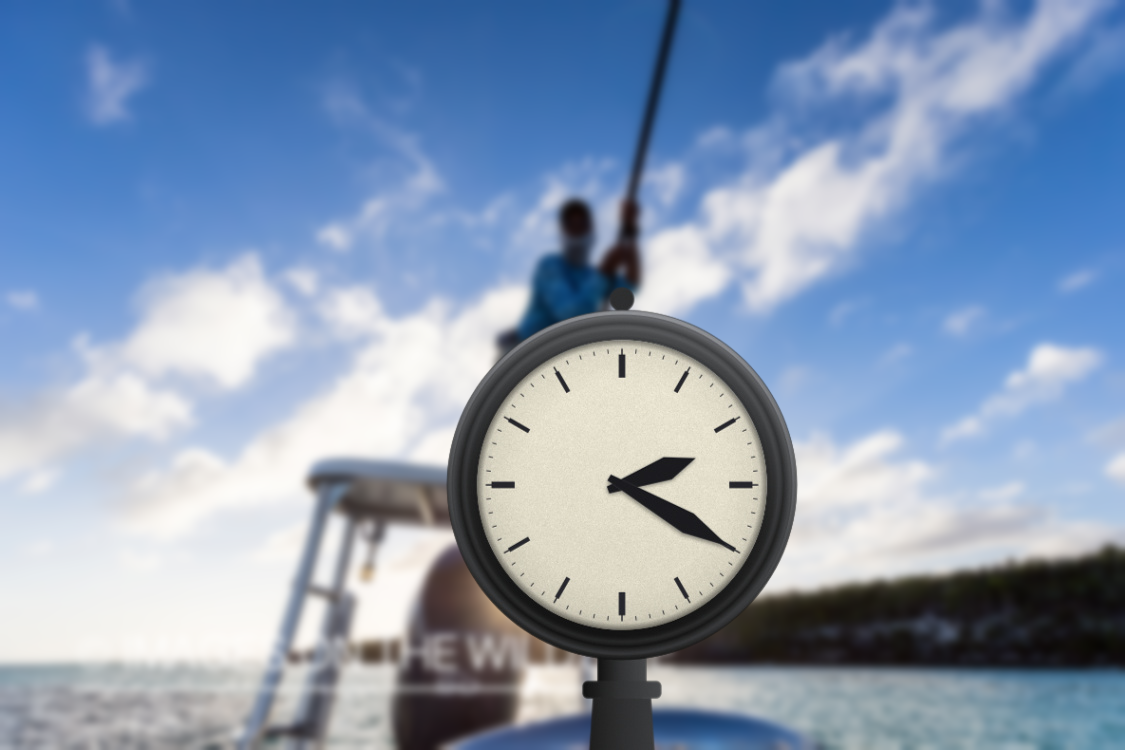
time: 2:20
